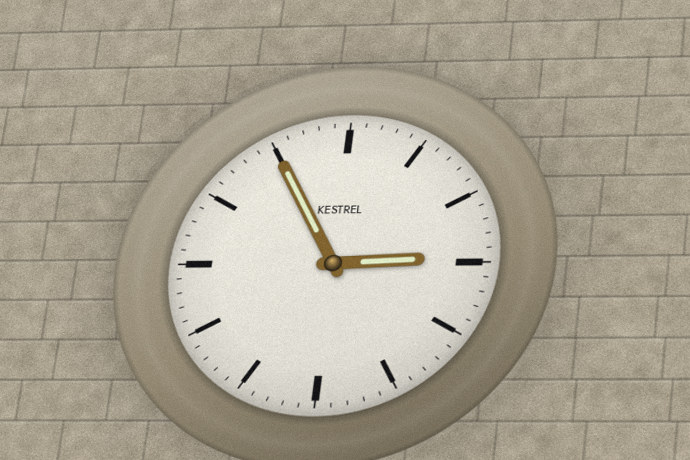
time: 2:55
